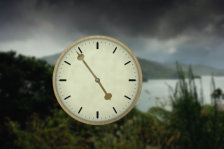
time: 4:54
